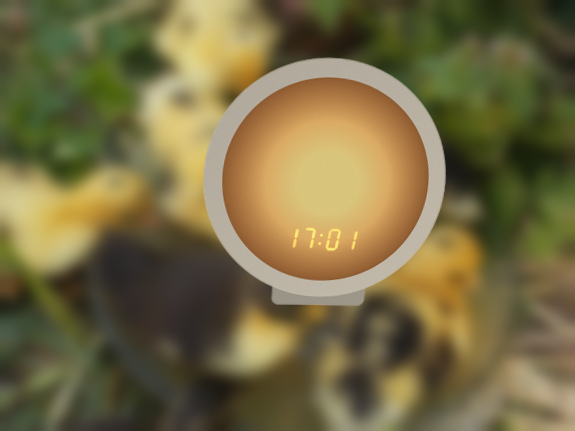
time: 17:01
